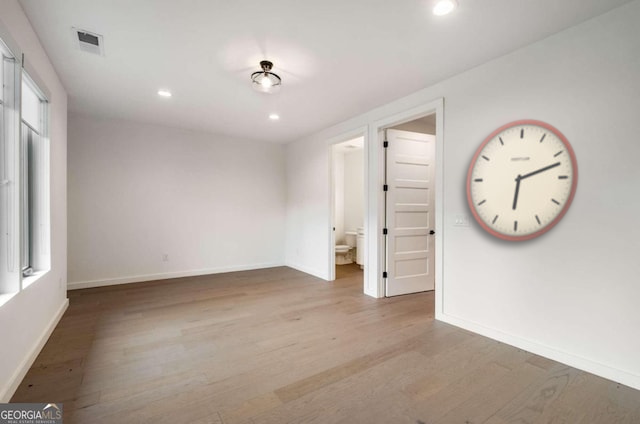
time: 6:12
